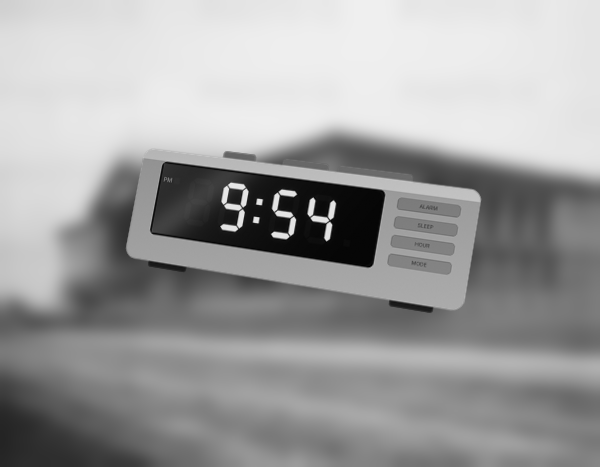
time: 9:54
